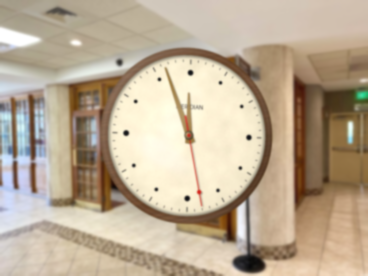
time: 11:56:28
